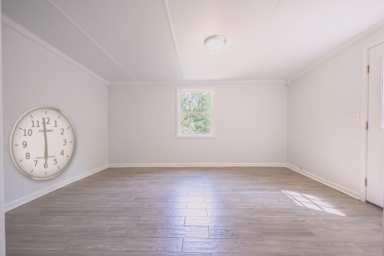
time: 5:59
